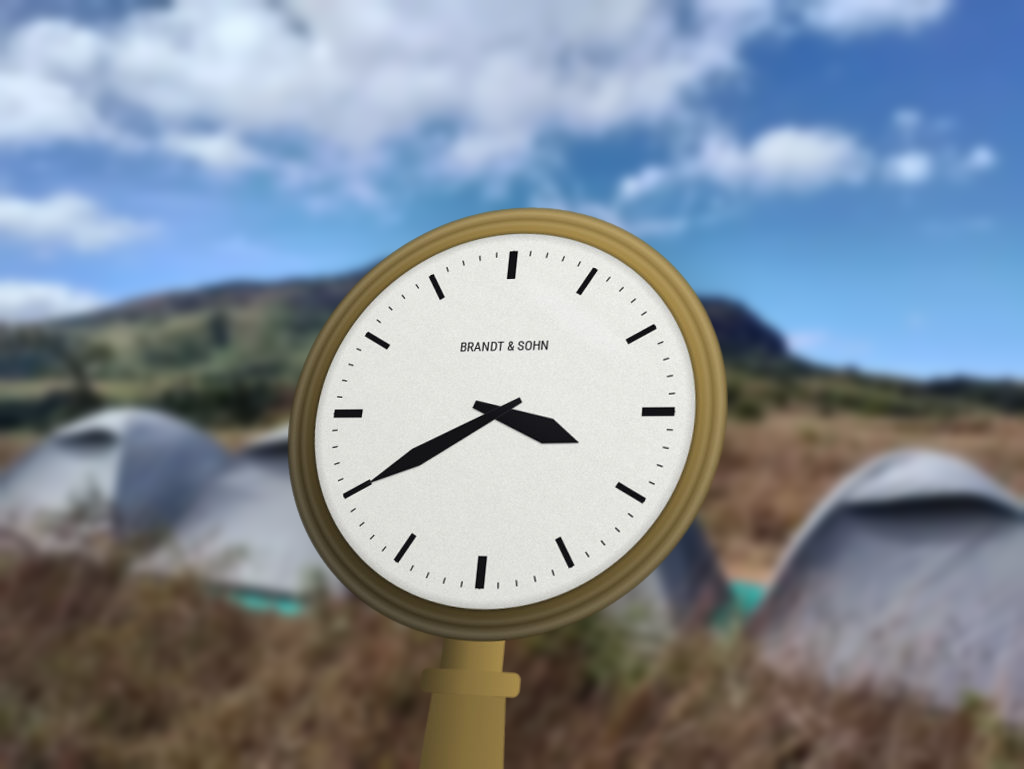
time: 3:40
